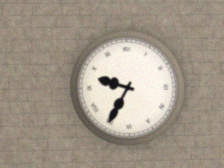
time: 9:35
